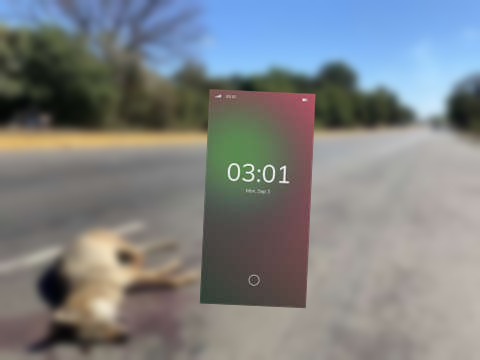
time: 3:01
